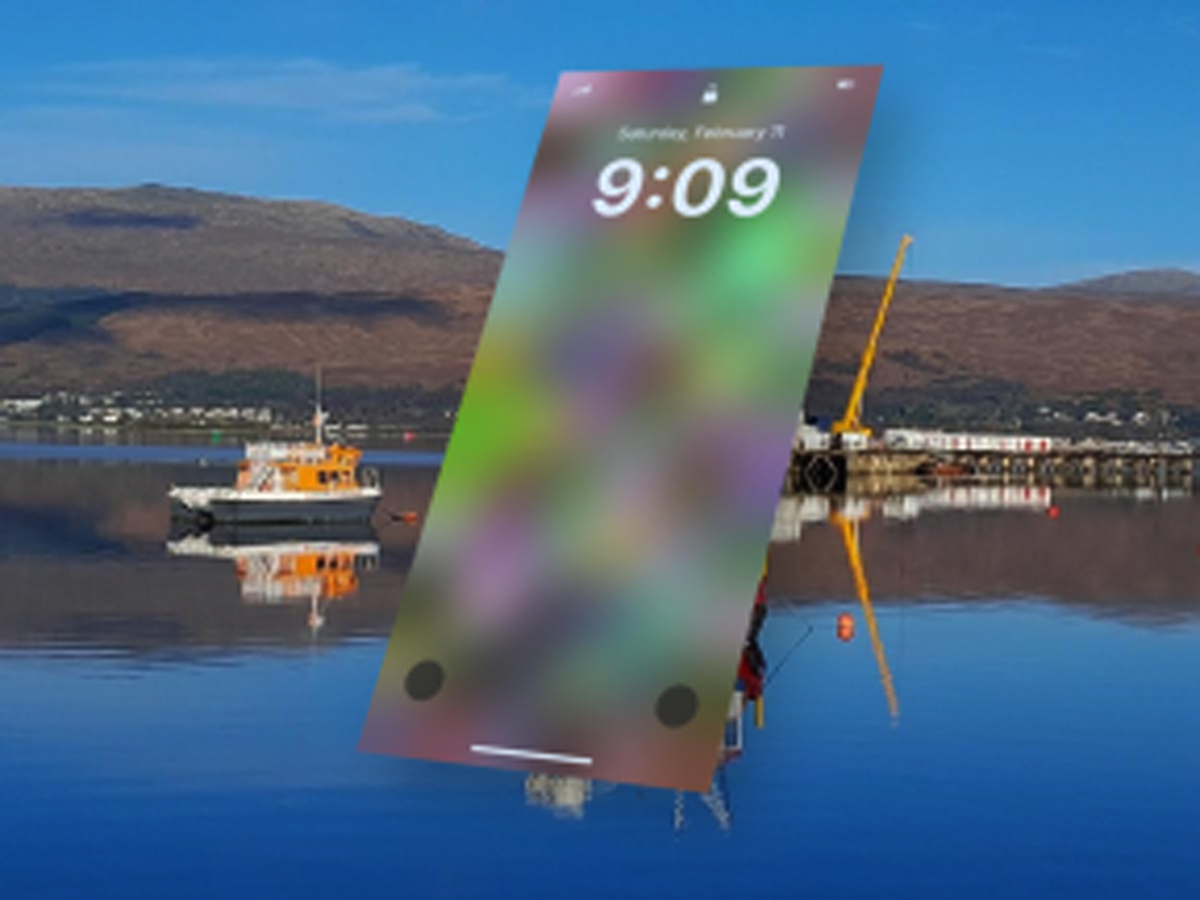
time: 9:09
